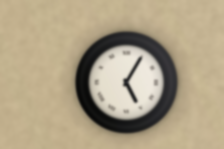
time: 5:05
